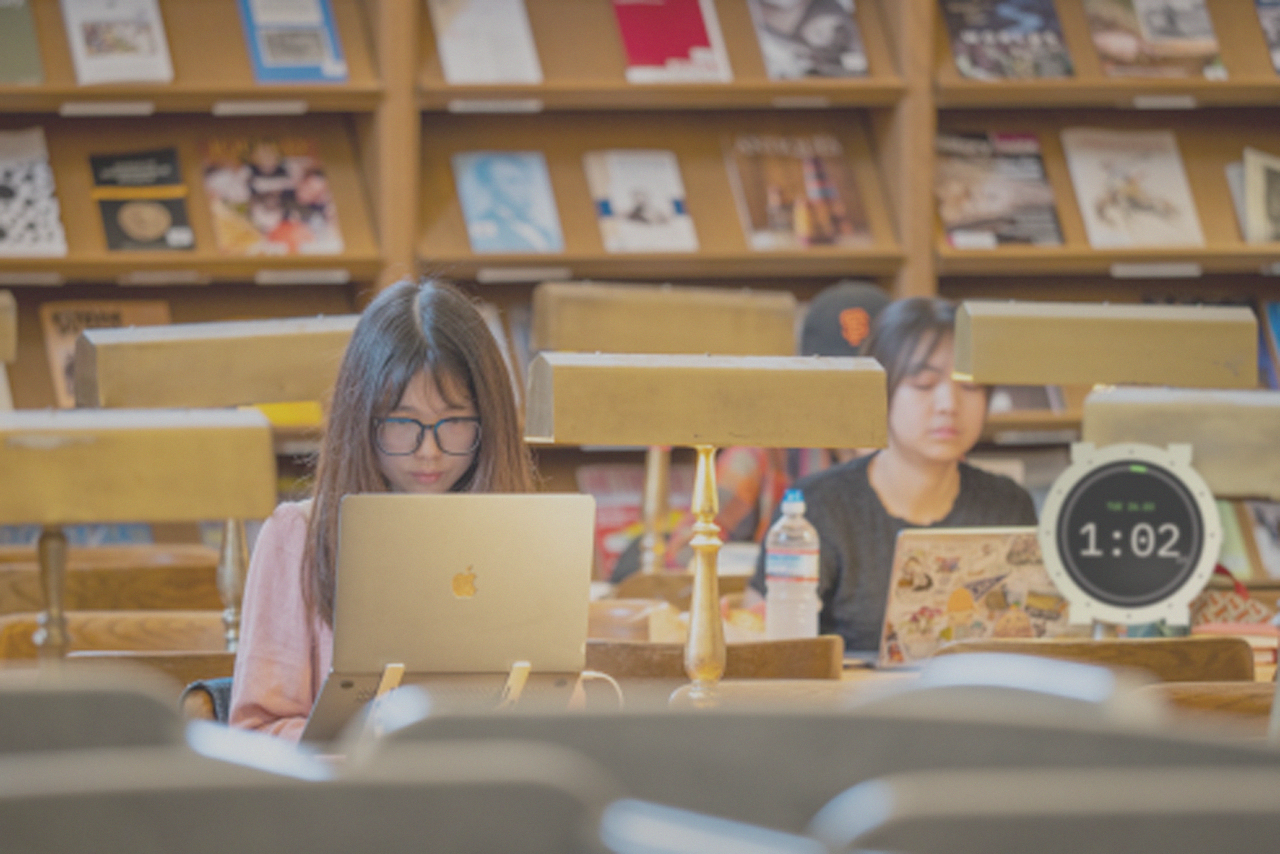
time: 1:02
